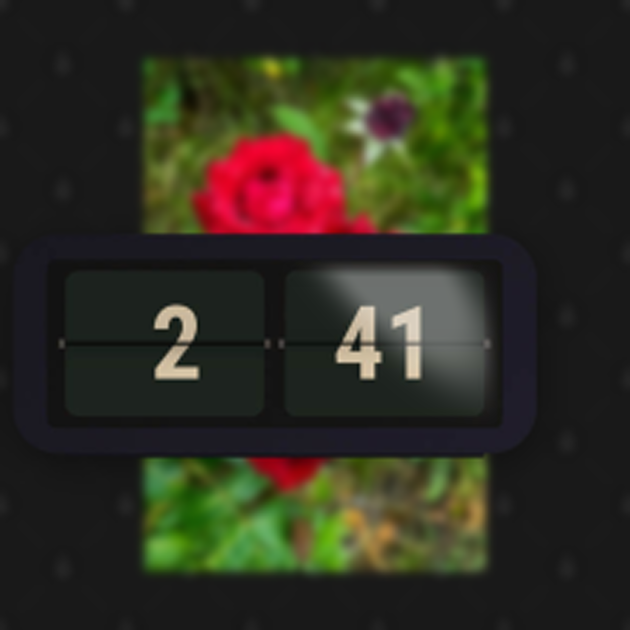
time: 2:41
